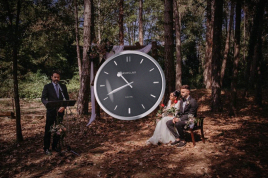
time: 10:41
